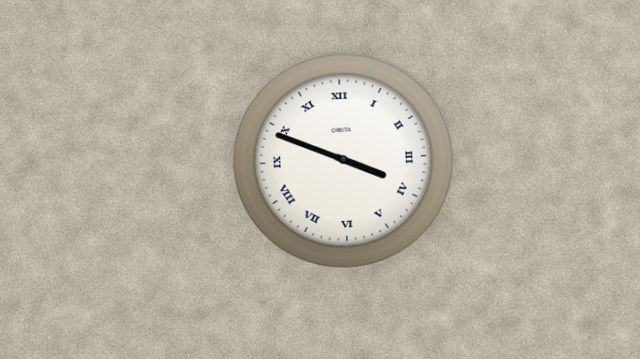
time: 3:49
